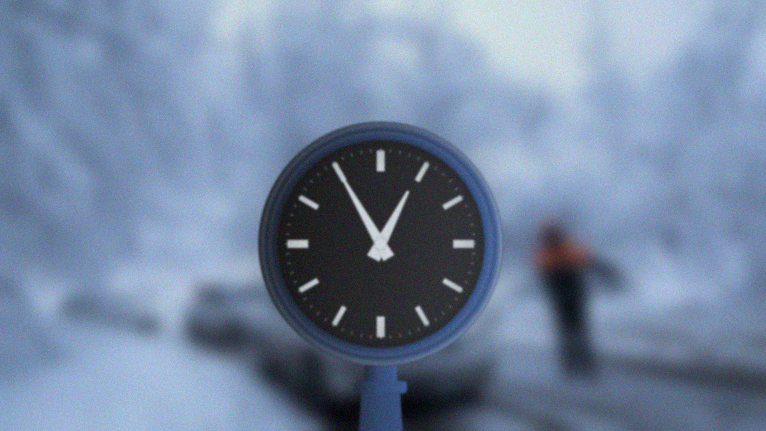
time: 12:55
